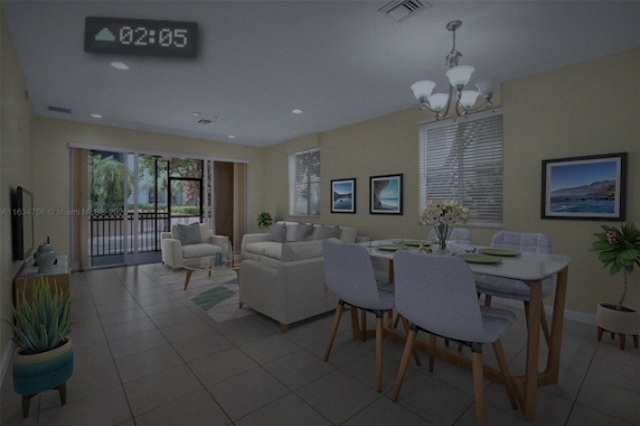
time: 2:05
